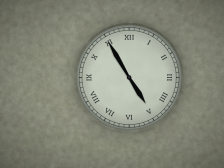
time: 4:55
